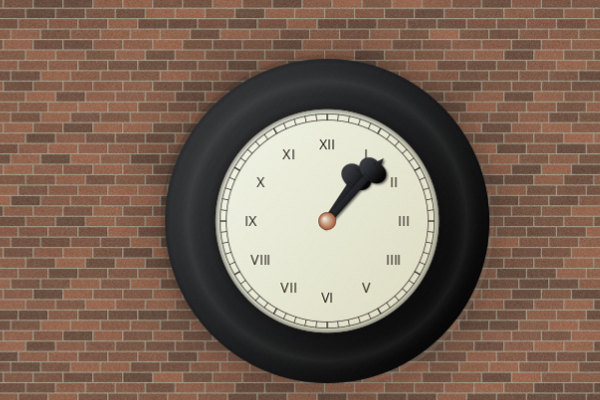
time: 1:07
